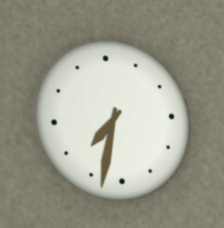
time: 7:33
